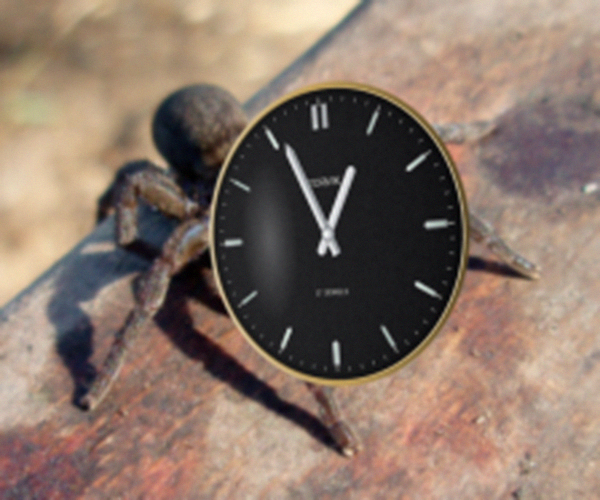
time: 12:56
